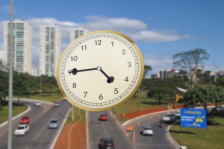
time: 4:45
